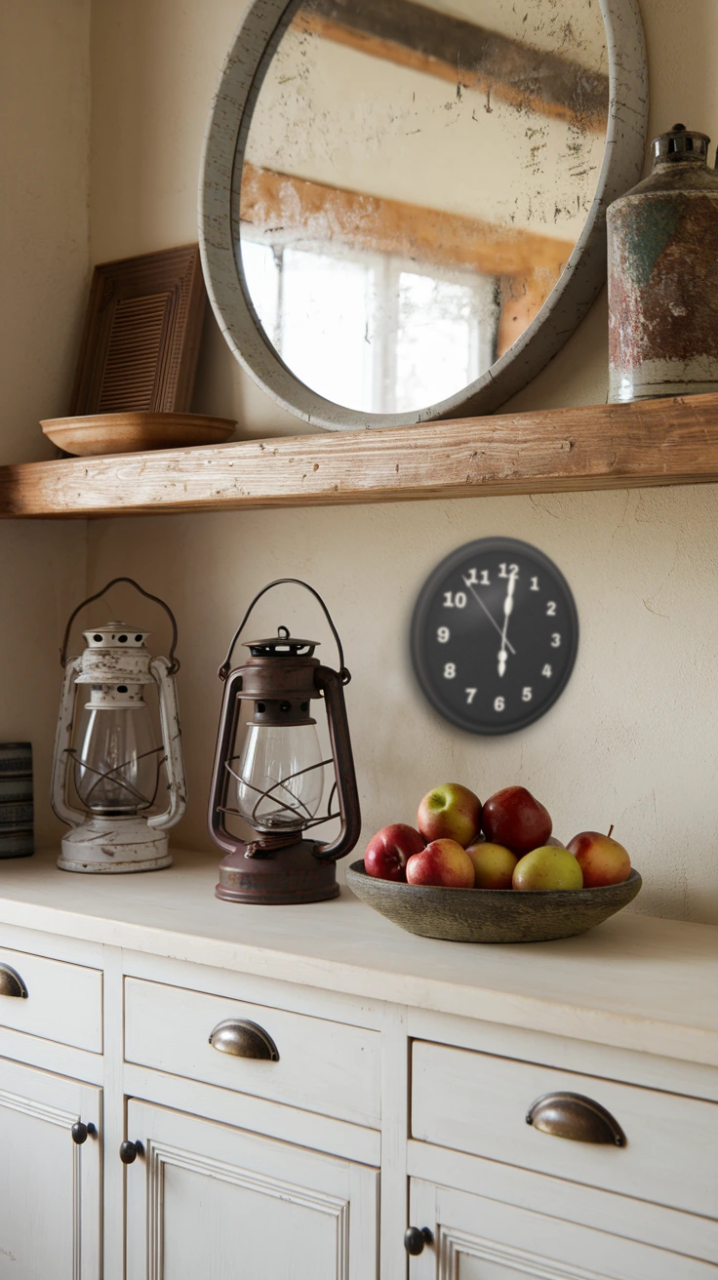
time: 6:00:53
